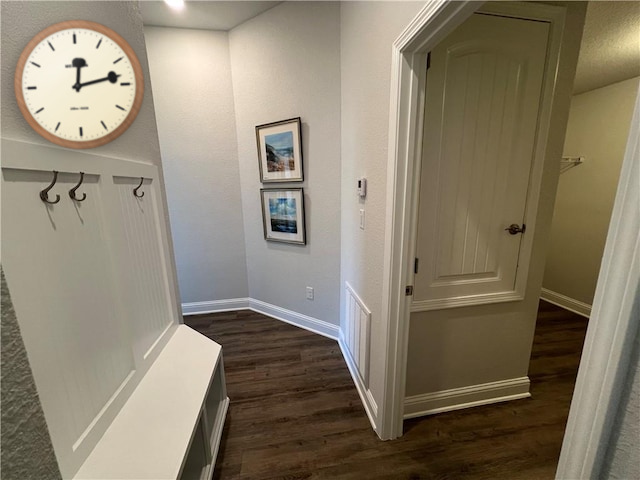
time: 12:13
